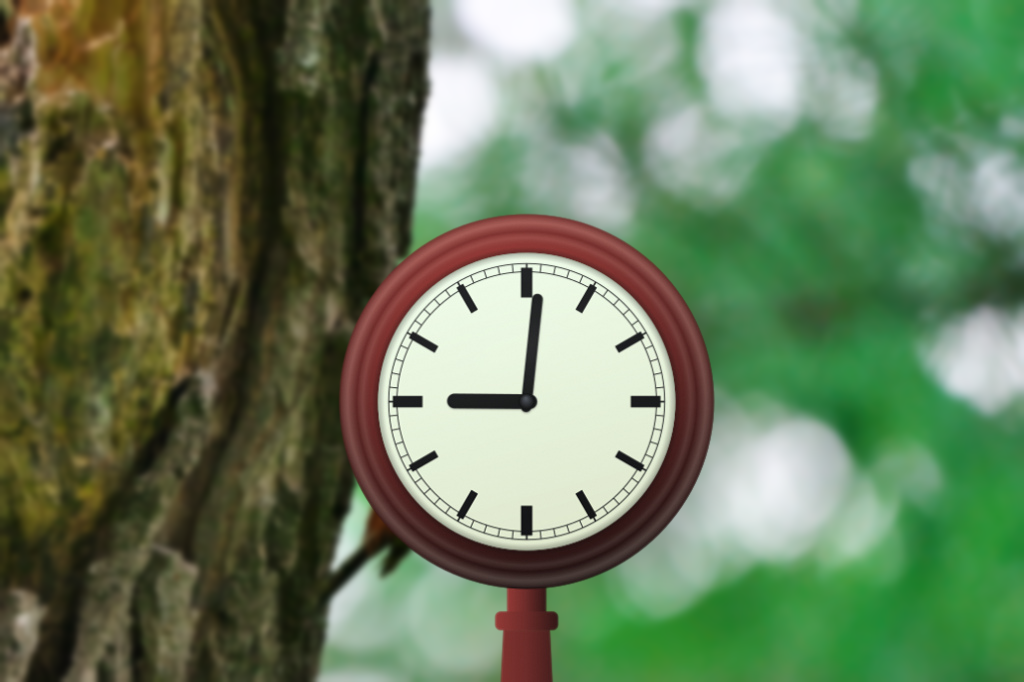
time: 9:01
